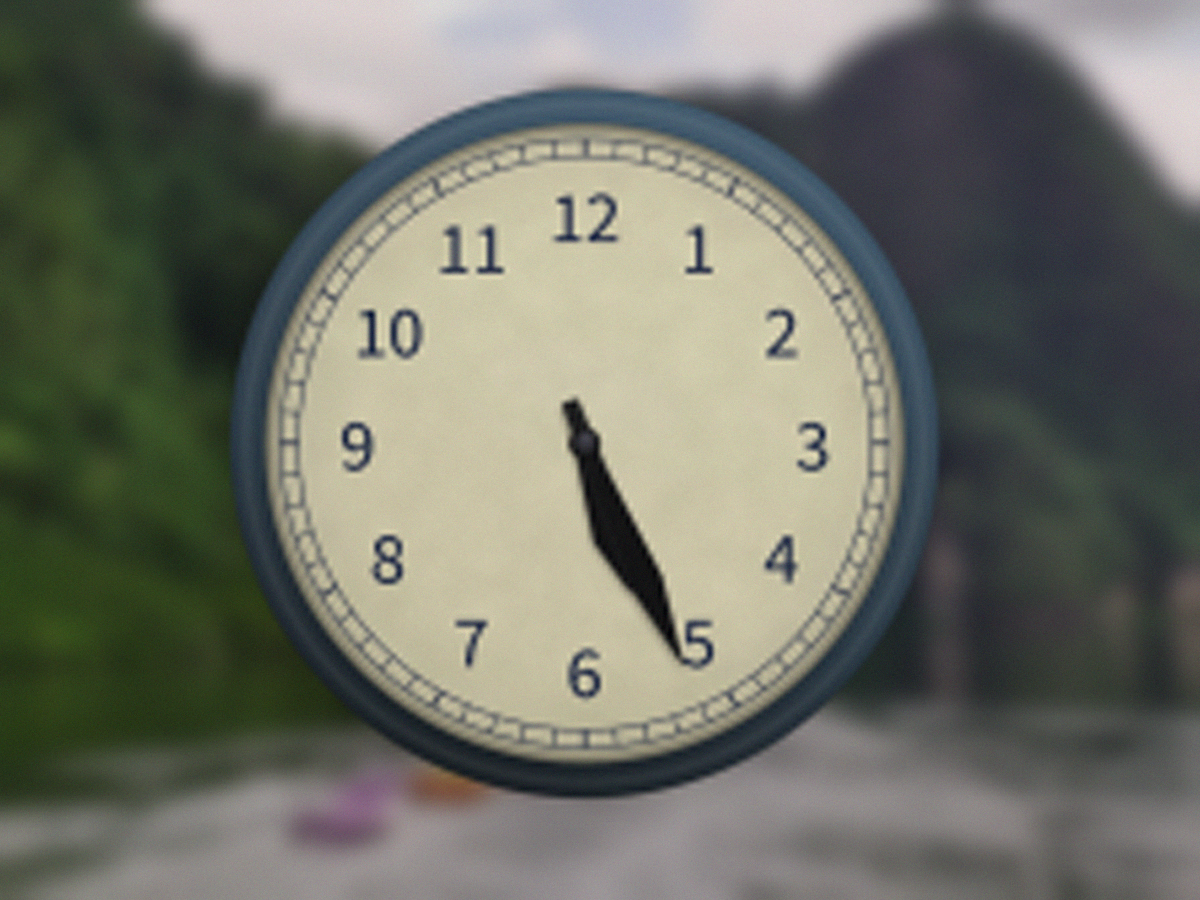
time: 5:26
